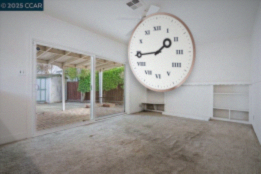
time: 1:44
